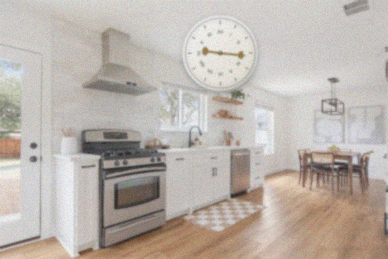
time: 9:16
